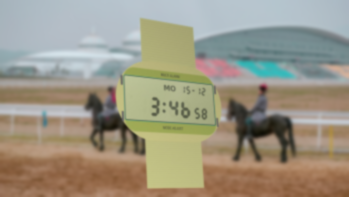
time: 3:46:58
